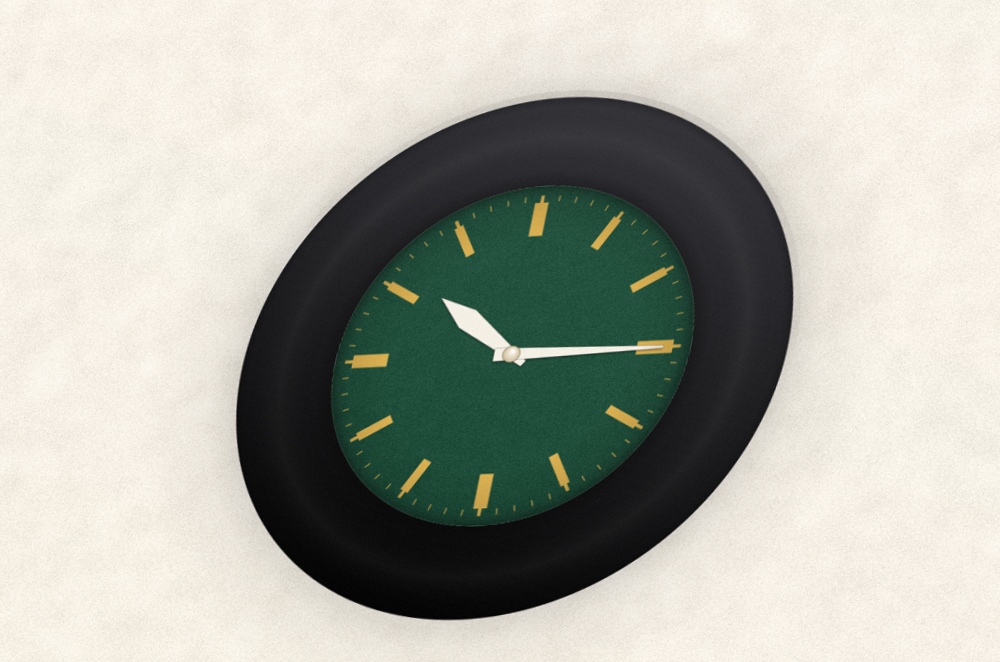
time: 10:15
